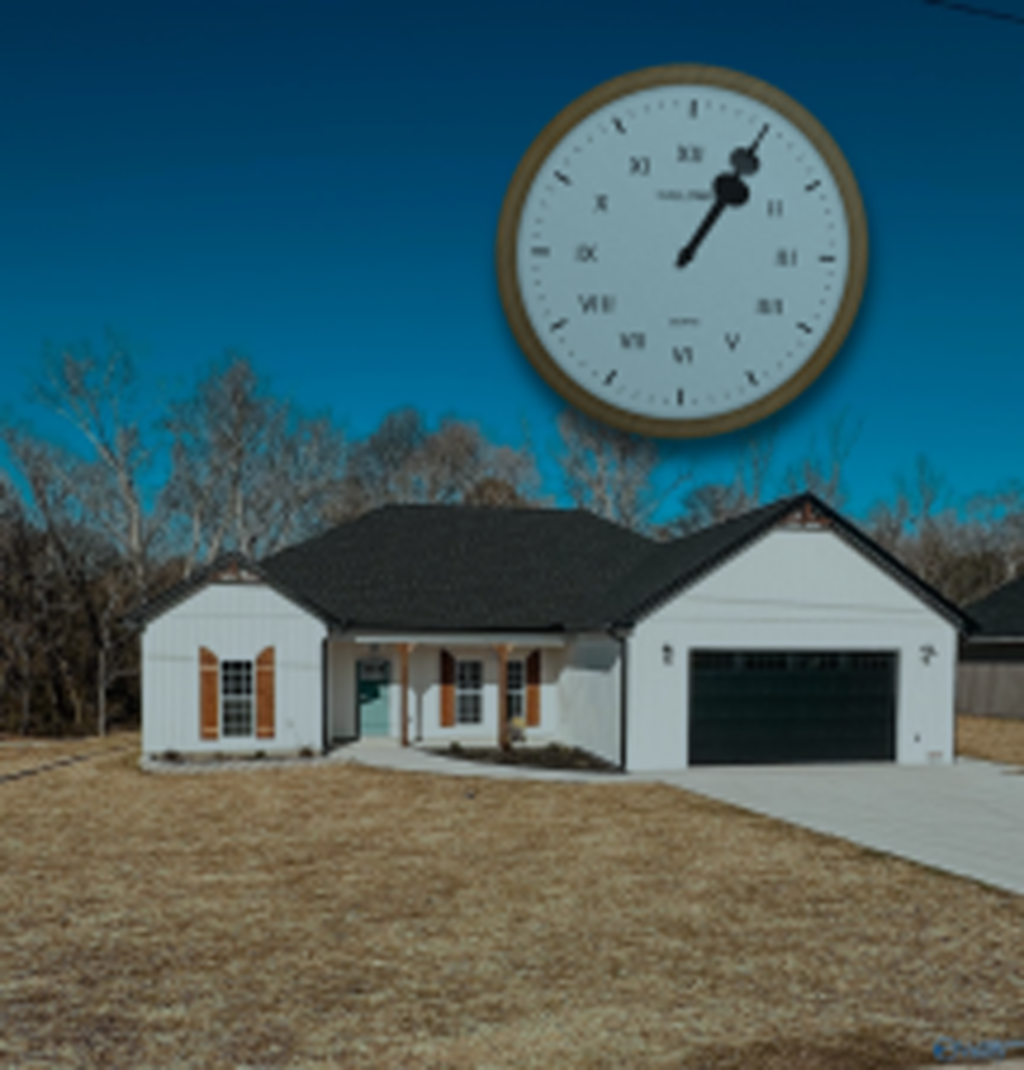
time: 1:05
